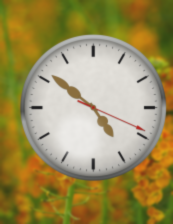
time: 4:51:19
